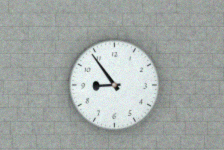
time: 8:54
